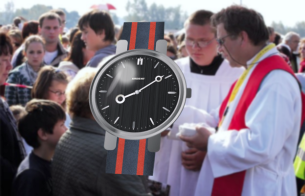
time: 8:09
